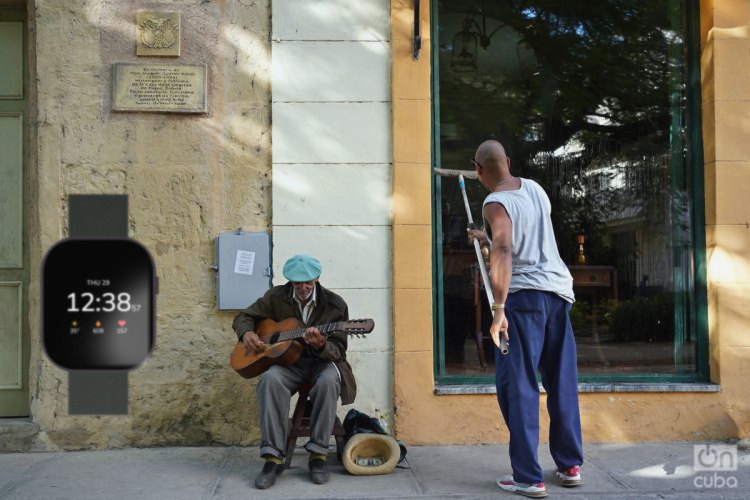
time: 12:38
